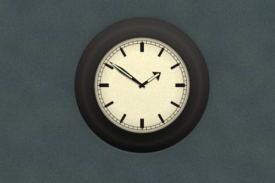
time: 1:51
